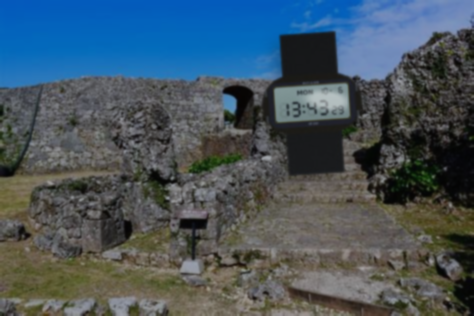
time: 13:43
